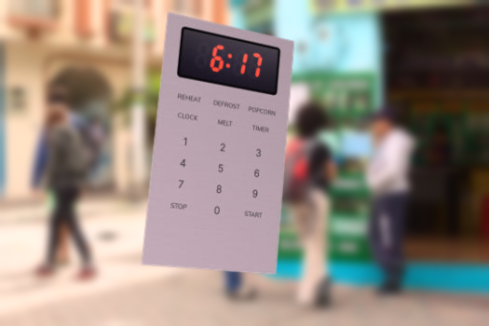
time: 6:17
